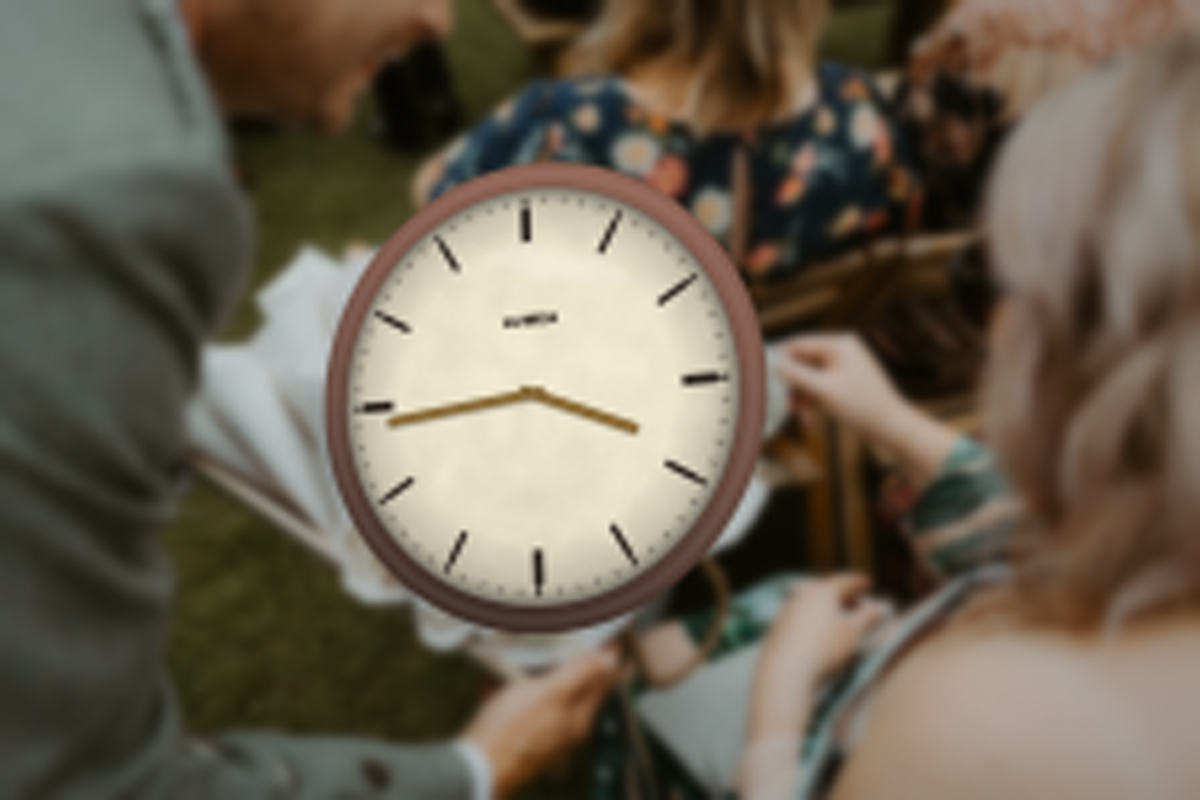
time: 3:44
